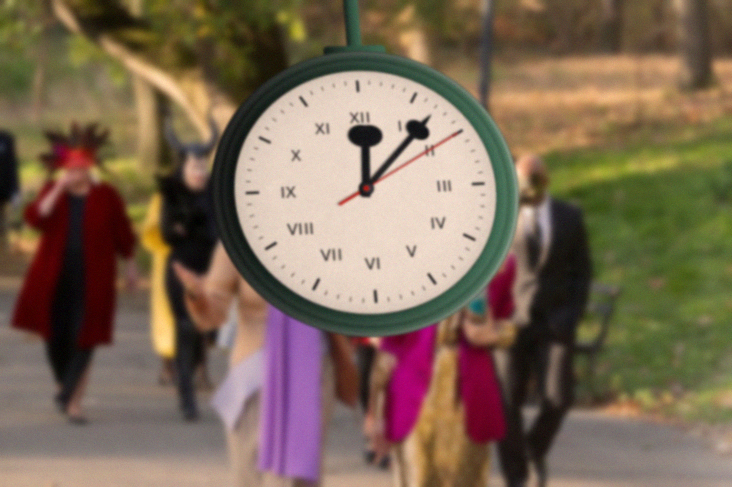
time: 12:07:10
